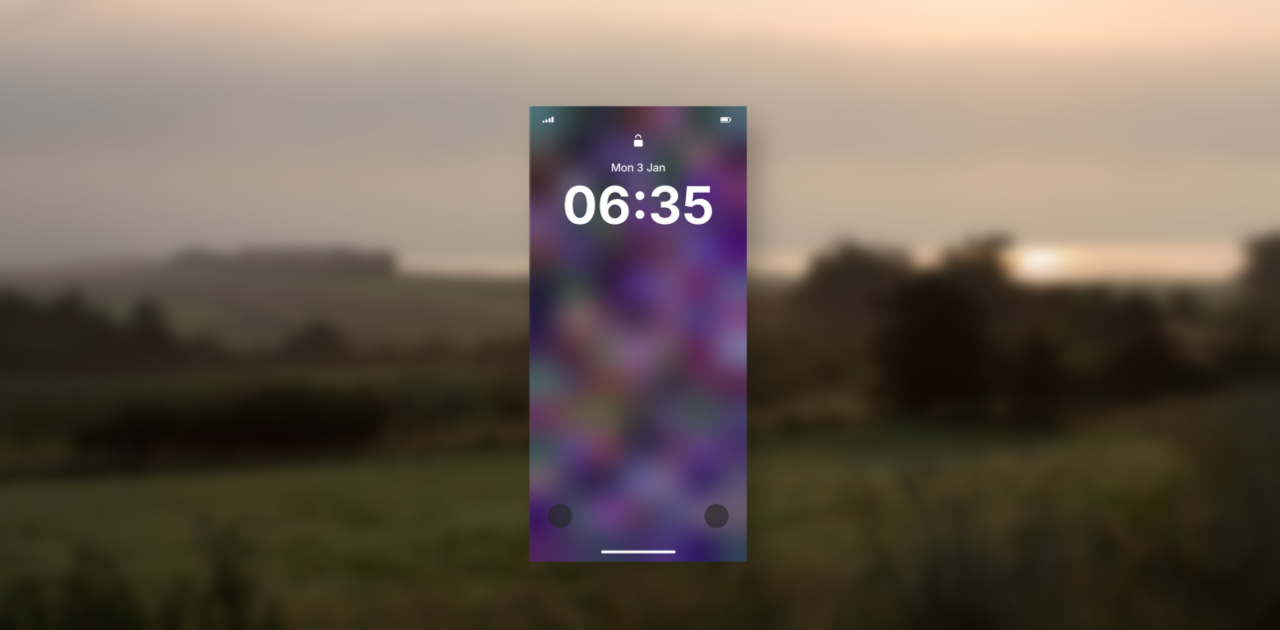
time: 6:35
